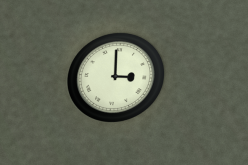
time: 2:59
